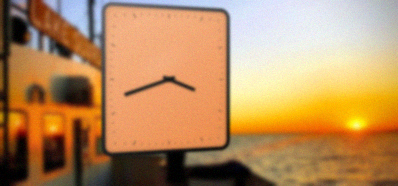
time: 3:42
